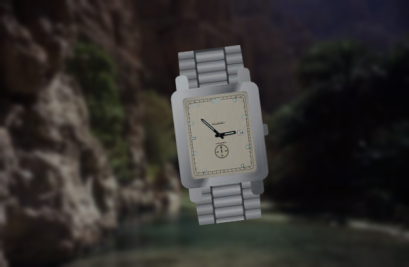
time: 2:53
